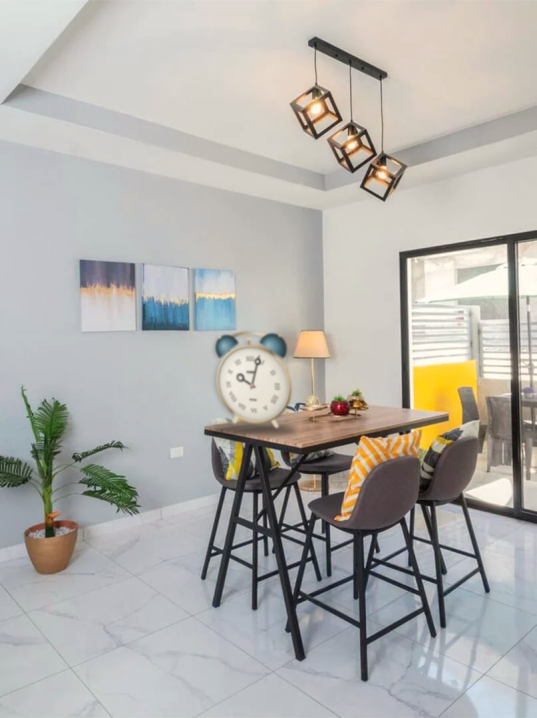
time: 10:03
